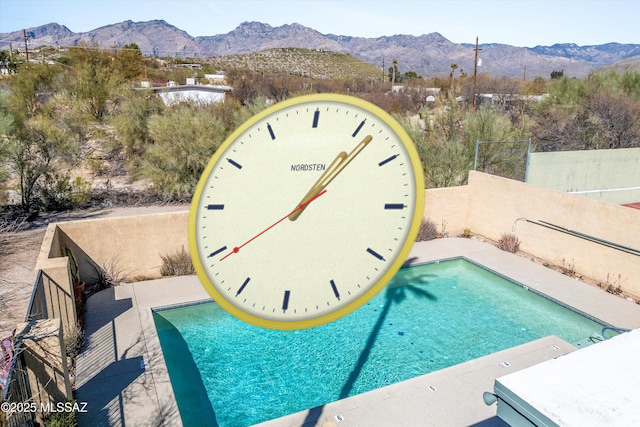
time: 1:06:39
